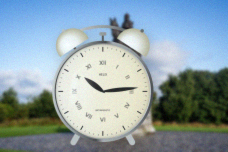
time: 10:14
